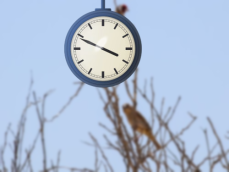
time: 3:49
